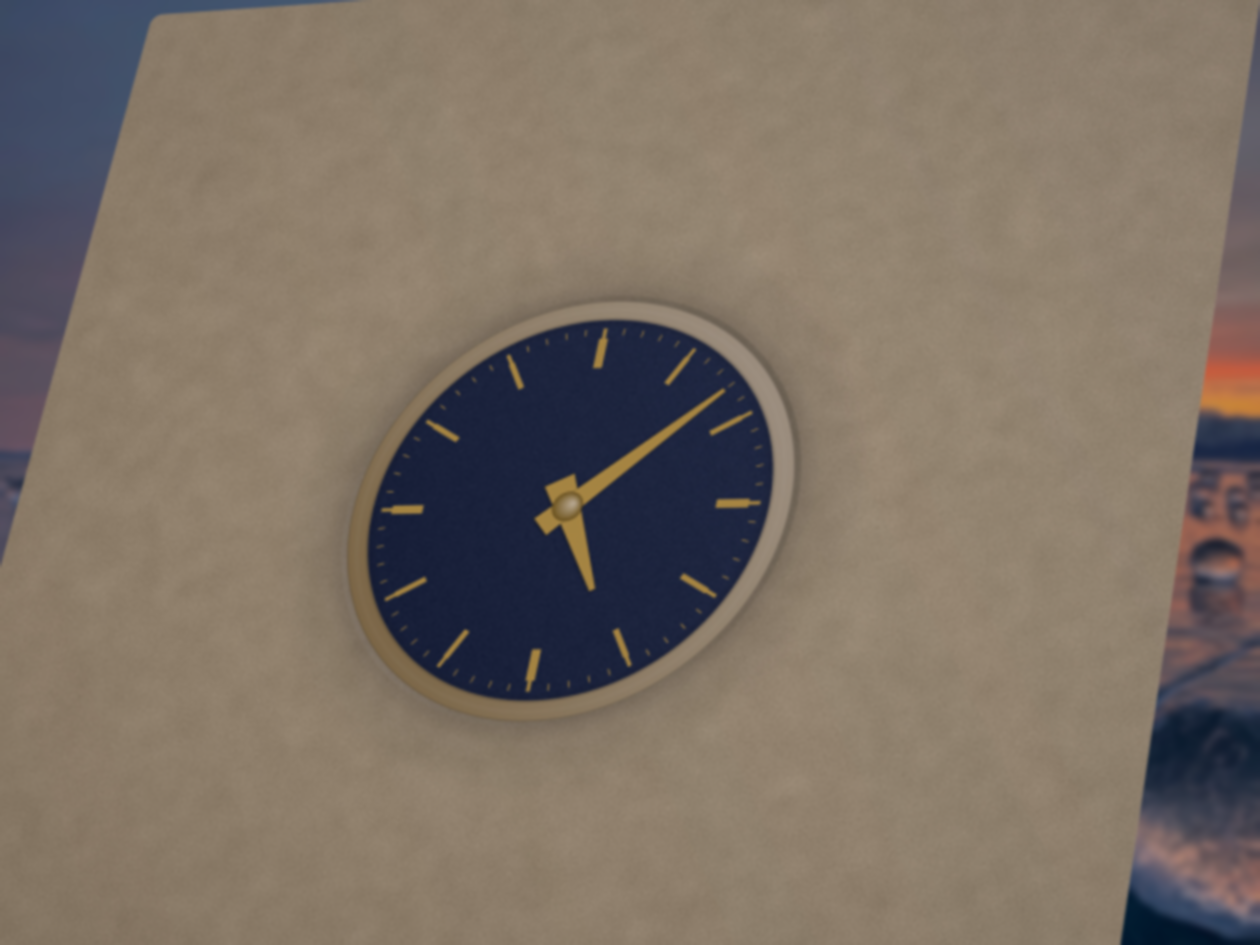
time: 5:08
